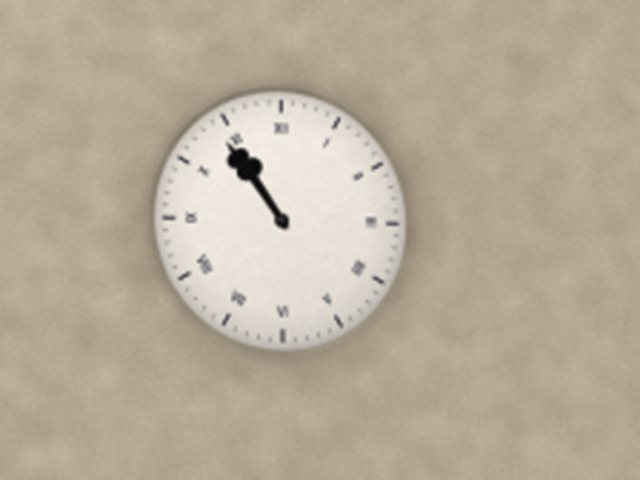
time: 10:54
